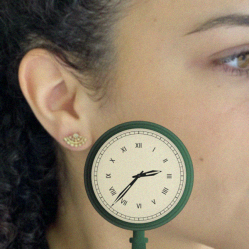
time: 2:37
